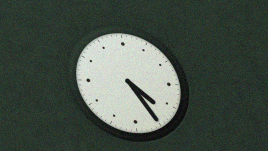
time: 4:25
